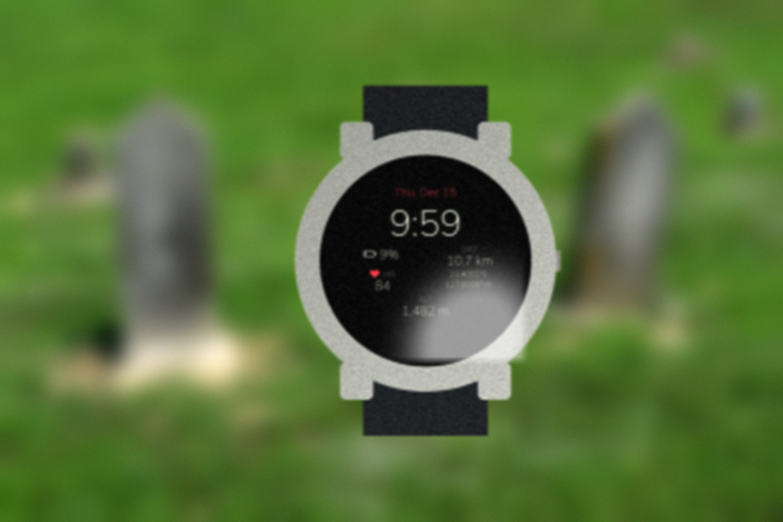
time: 9:59
